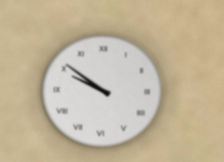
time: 9:51
